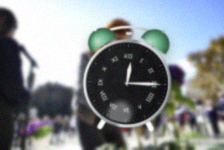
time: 12:15
